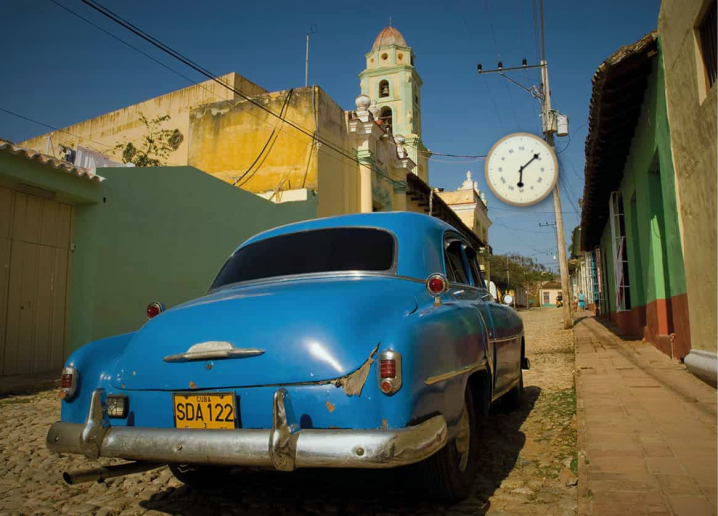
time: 6:08
